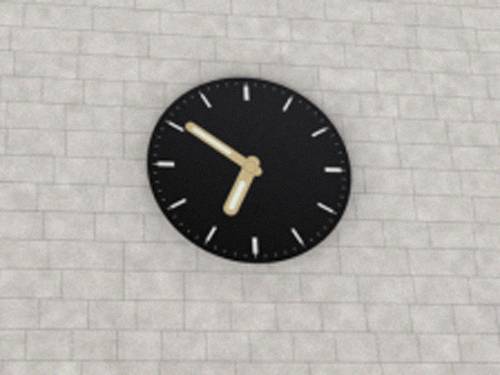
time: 6:51
